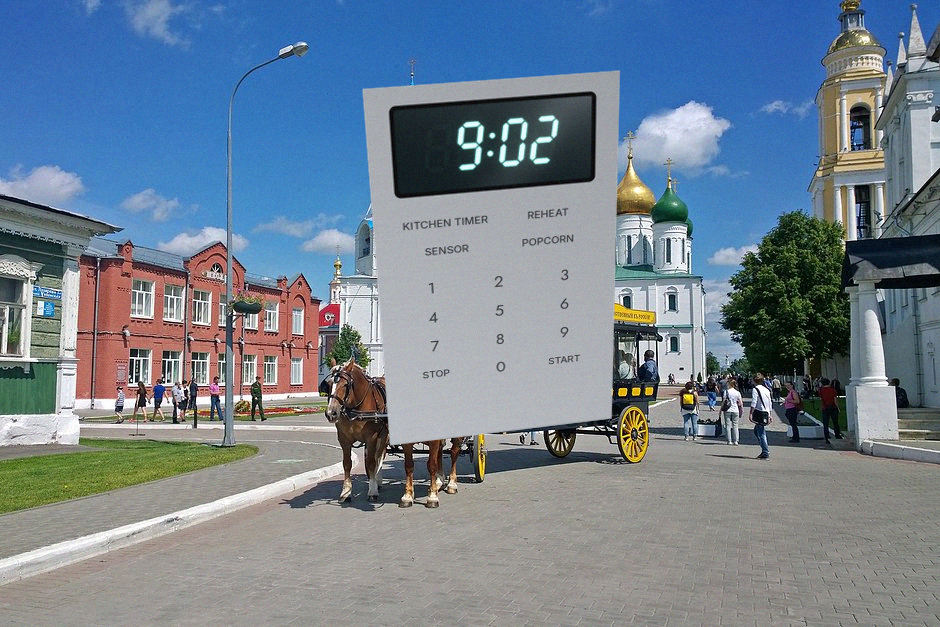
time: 9:02
